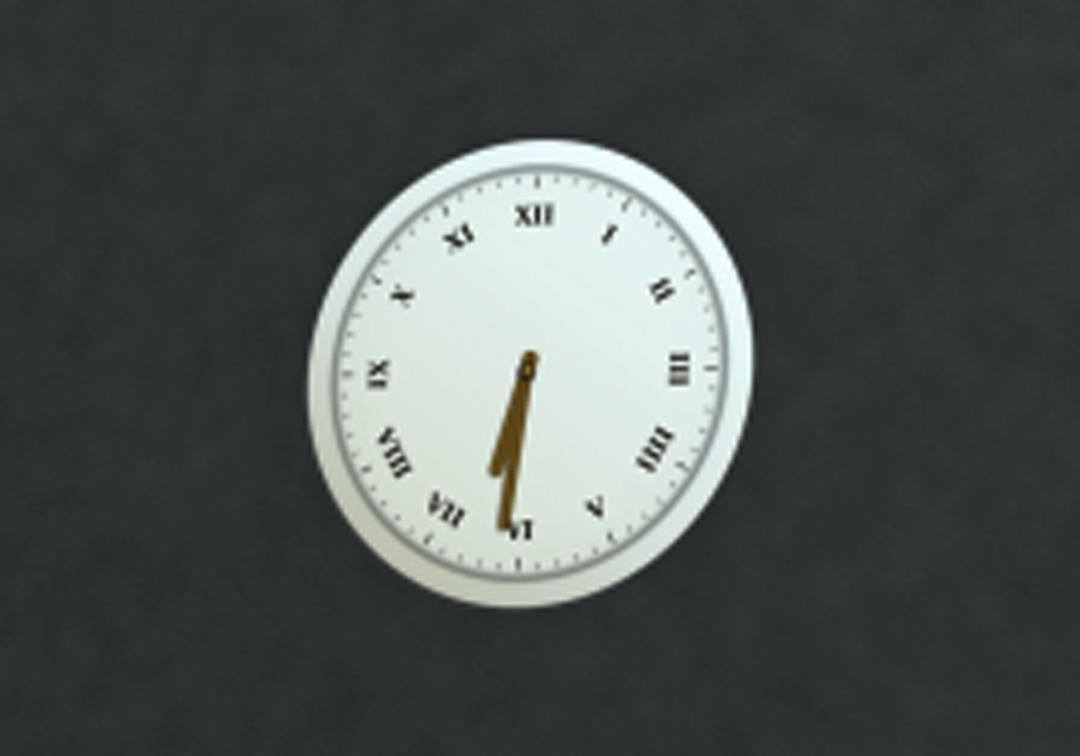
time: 6:31
